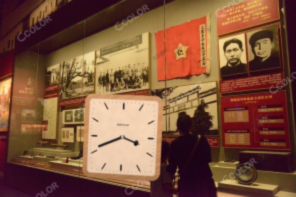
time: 3:41
